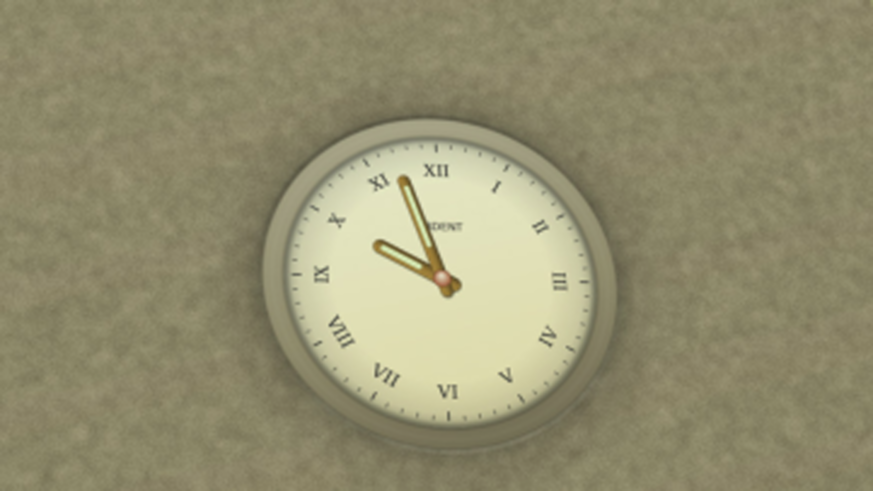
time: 9:57
